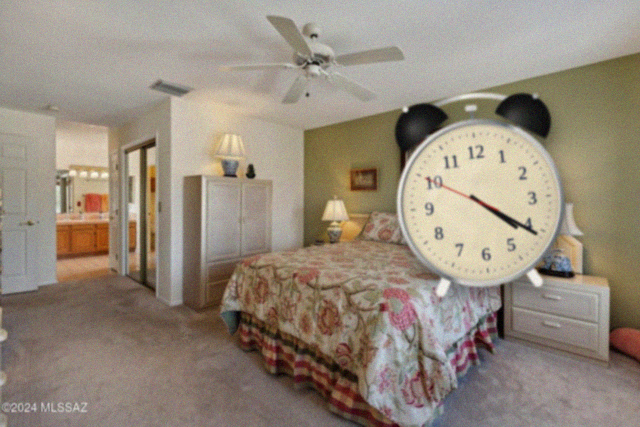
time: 4:20:50
